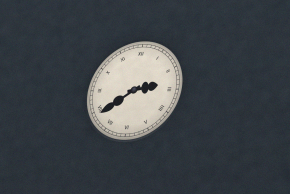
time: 2:39
